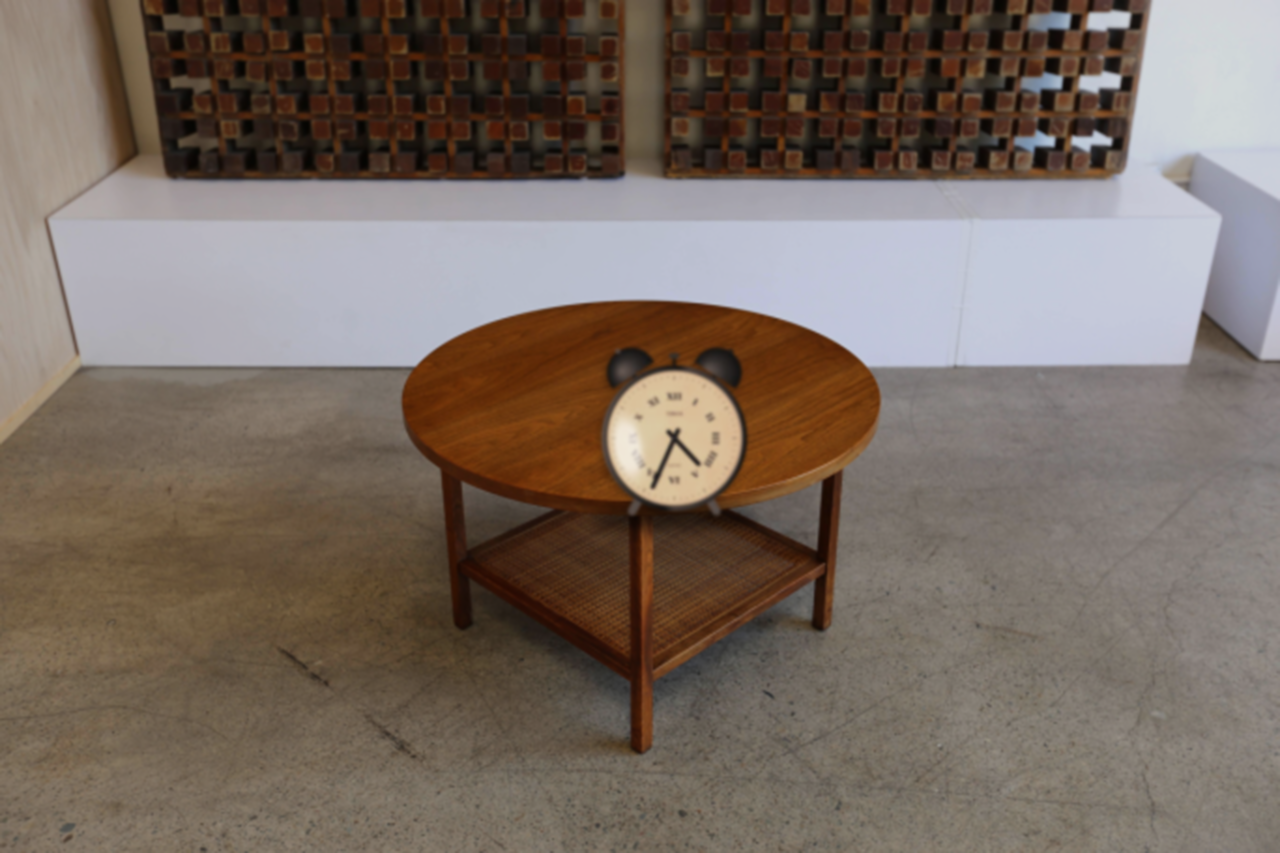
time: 4:34
